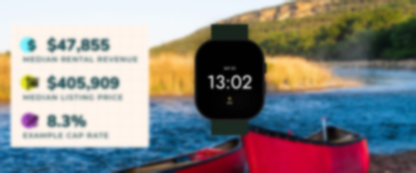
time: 13:02
